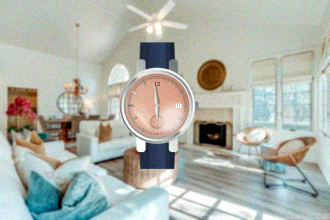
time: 5:59
